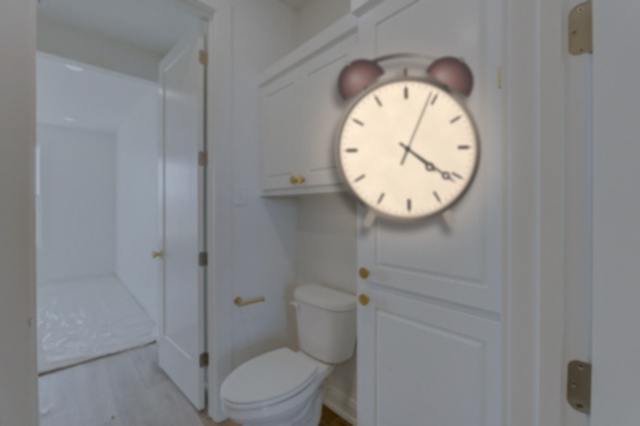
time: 4:21:04
